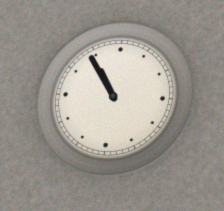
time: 10:54
